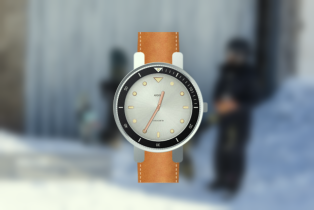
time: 12:35
